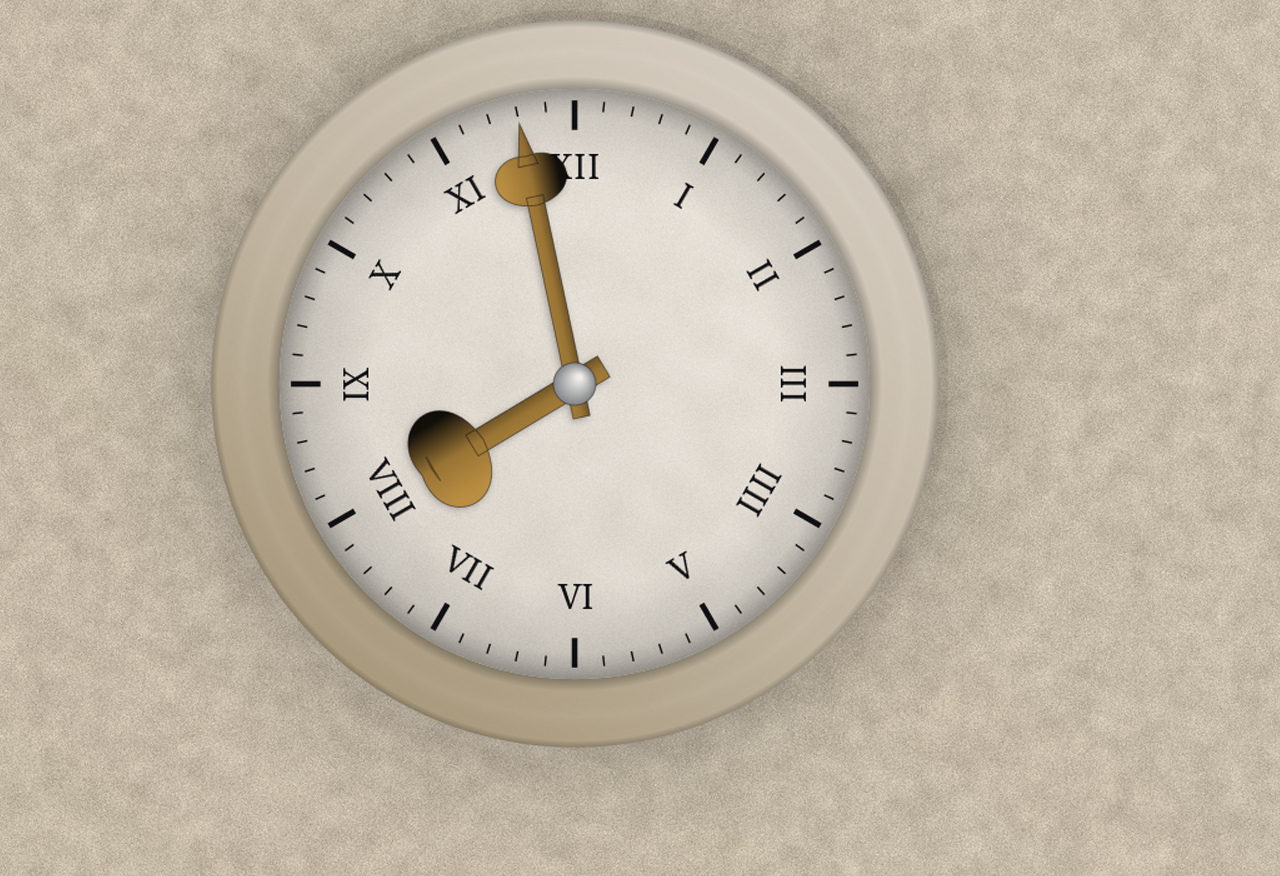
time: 7:58
